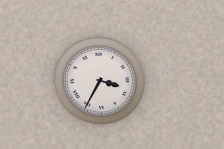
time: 3:35
